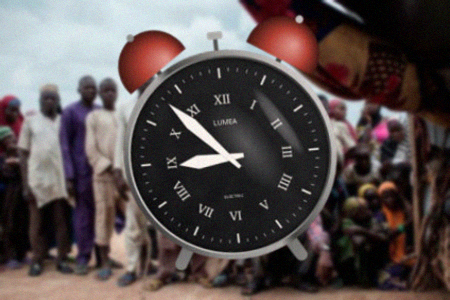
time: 8:53
